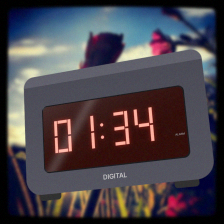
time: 1:34
